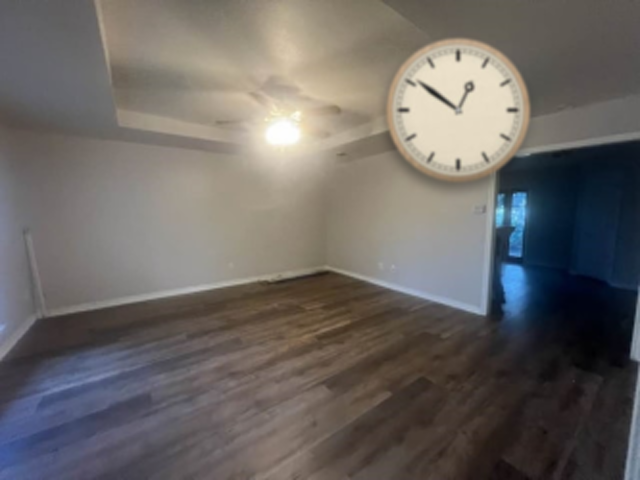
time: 12:51
